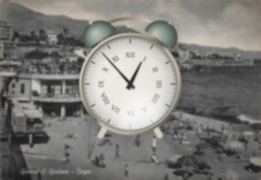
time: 12:53
